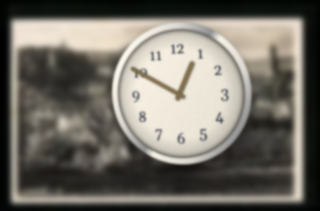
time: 12:50
